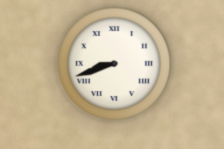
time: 8:42
